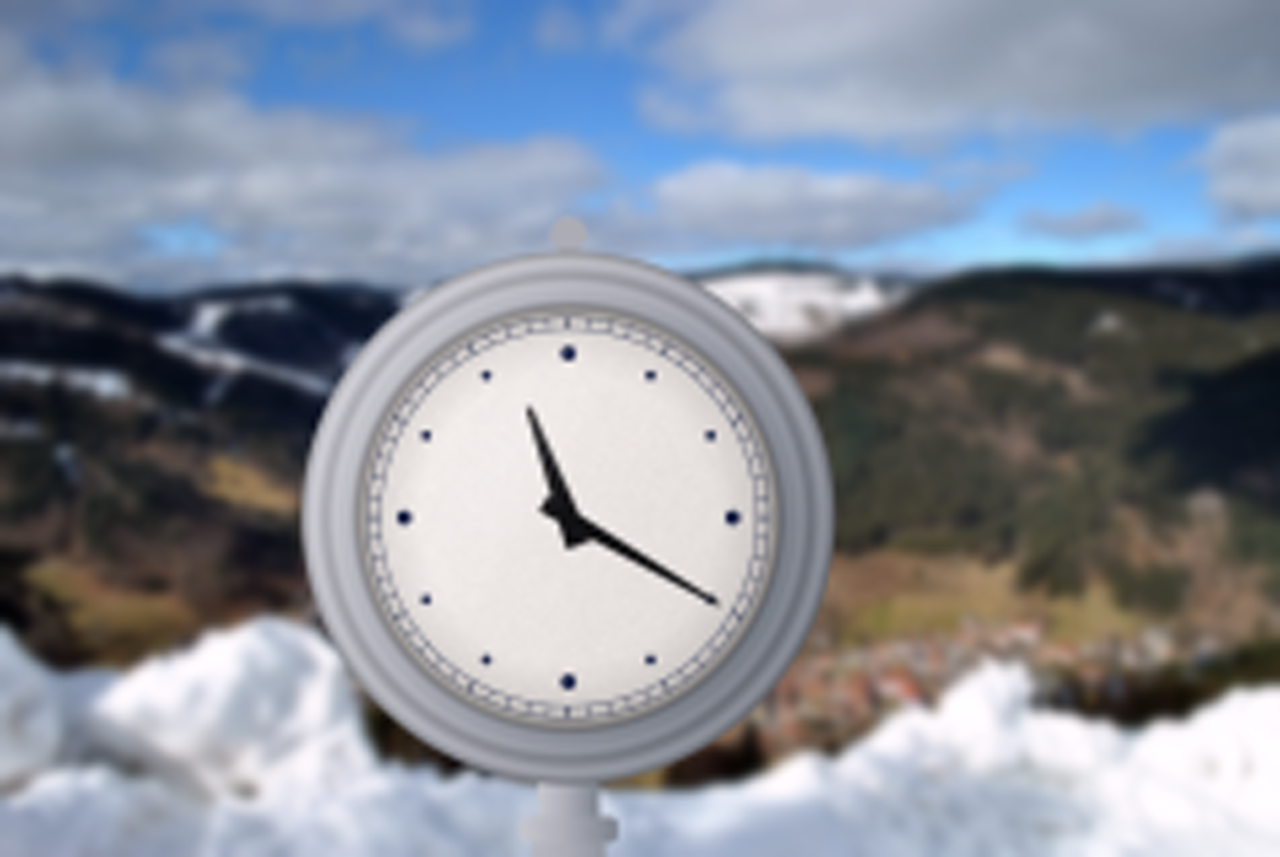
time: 11:20
